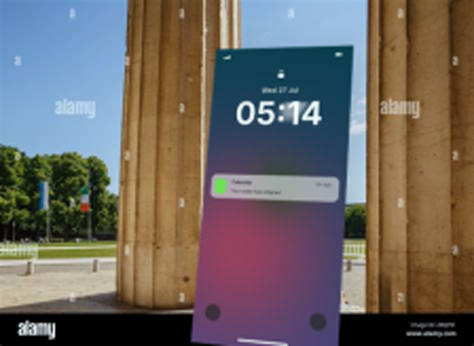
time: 5:14
